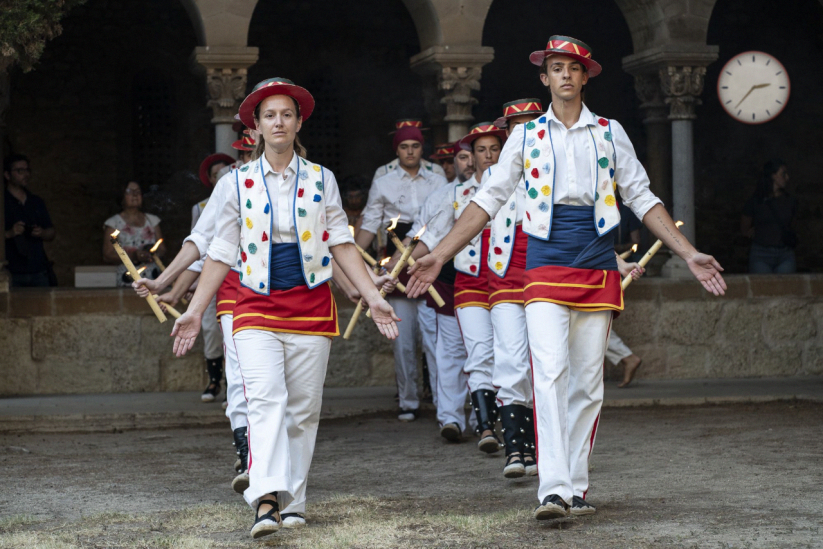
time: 2:37
